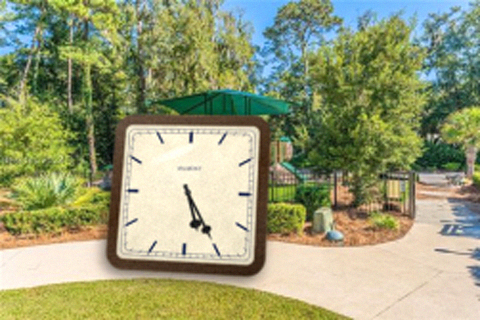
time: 5:25
